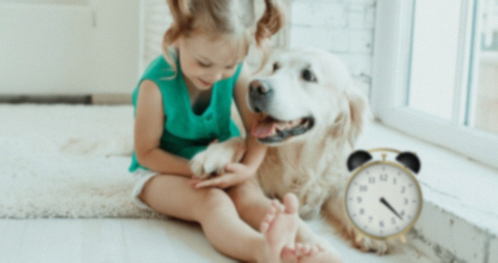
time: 4:22
